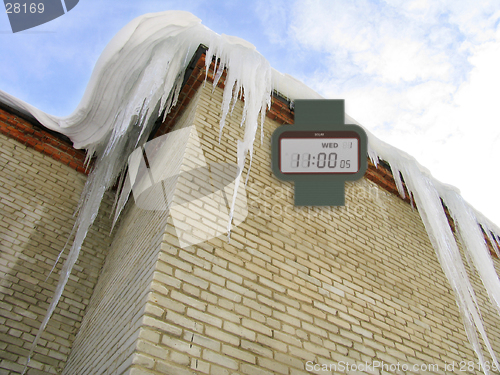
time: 11:00:05
